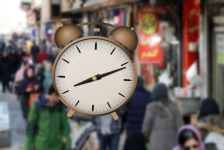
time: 8:11
